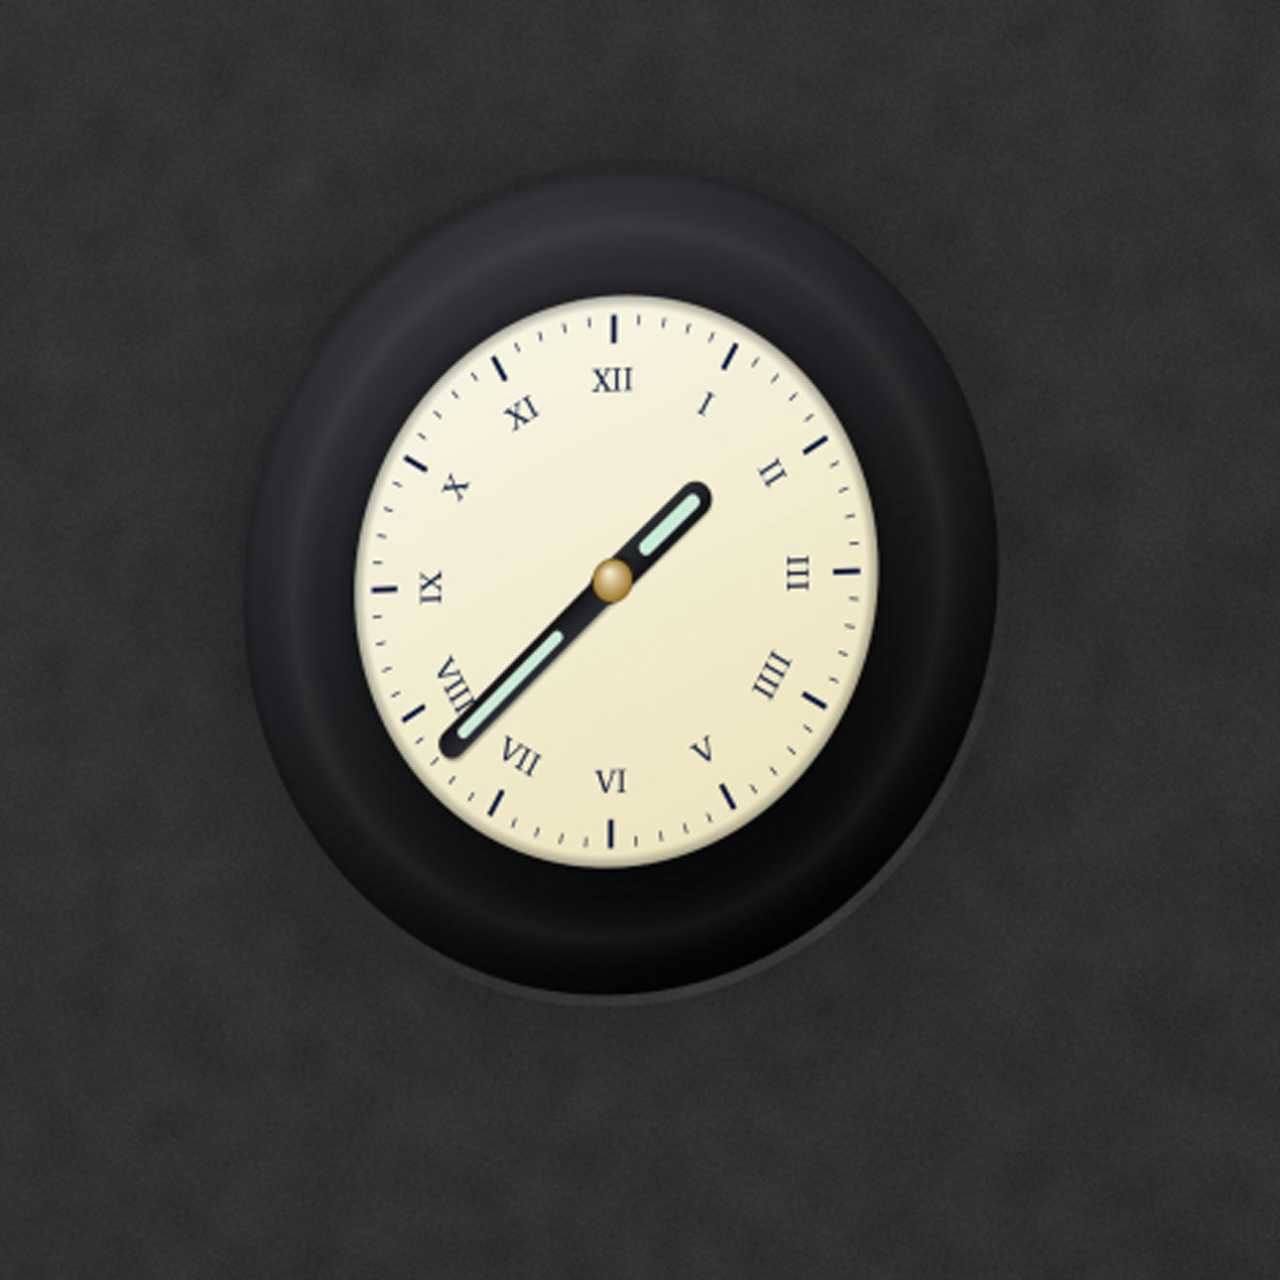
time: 1:38
